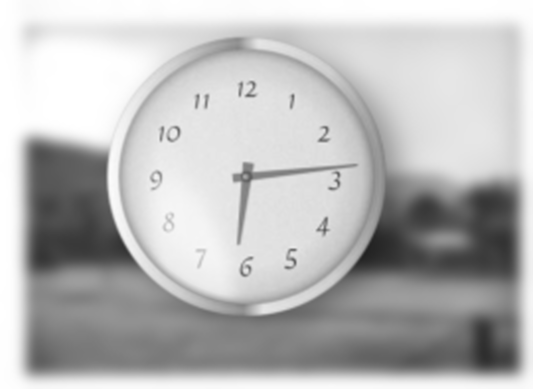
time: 6:14
